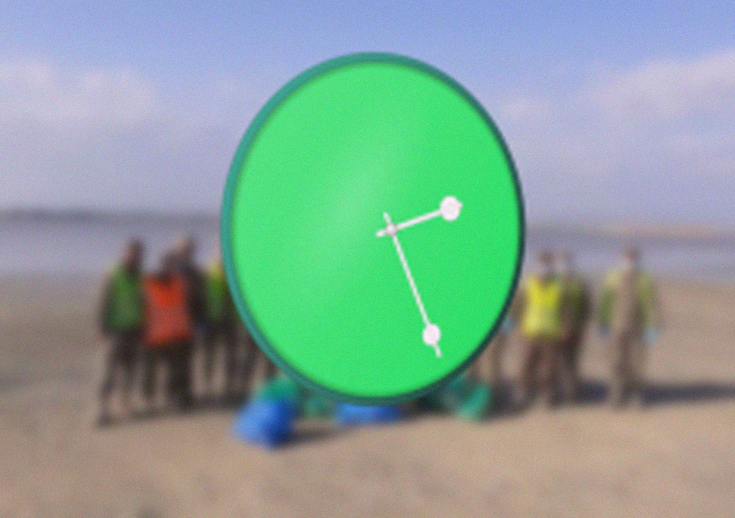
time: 2:26
